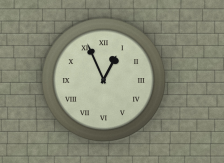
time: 12:56
